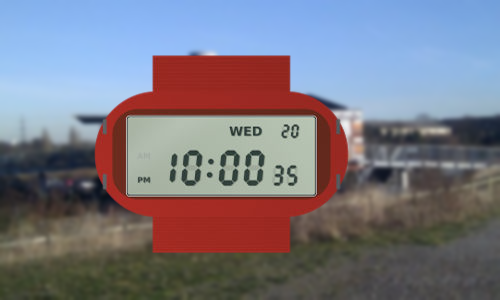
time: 10:00:35
